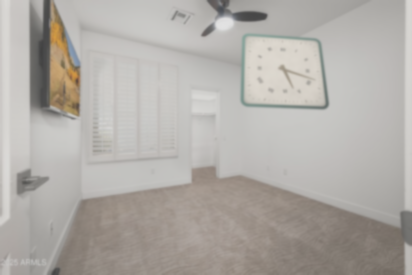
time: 5:18
